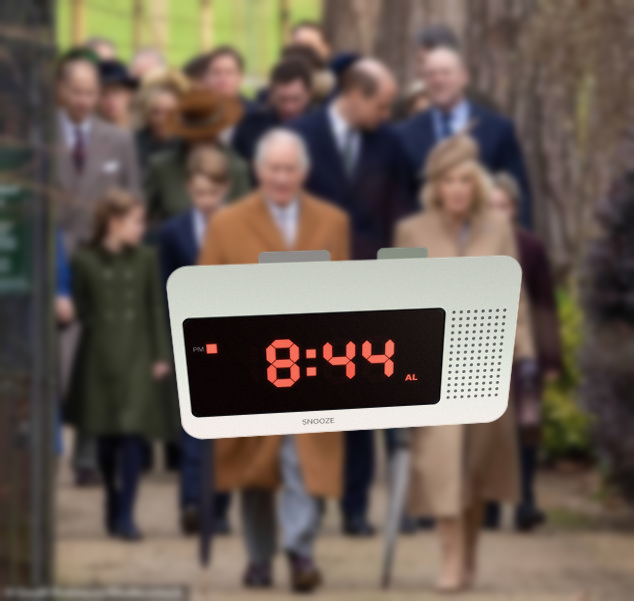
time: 8:44
